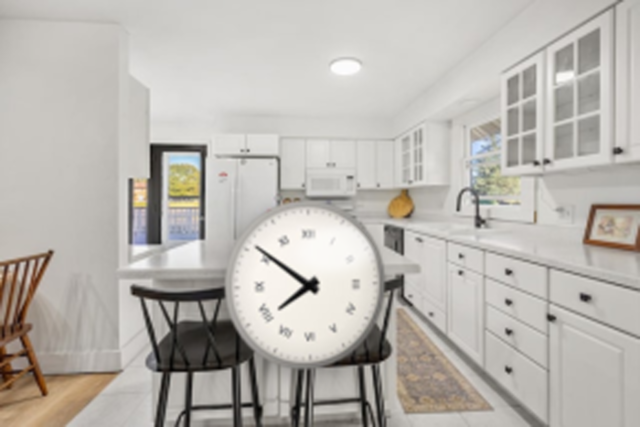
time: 7:51
